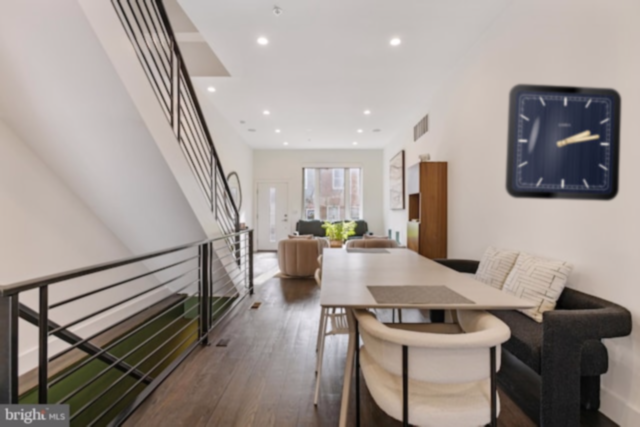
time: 2:13
